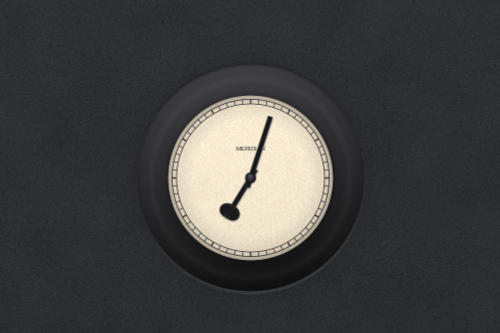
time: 7:03
